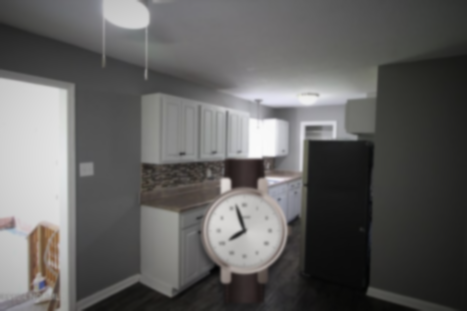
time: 7:57
